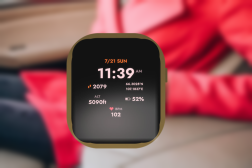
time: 11:39
